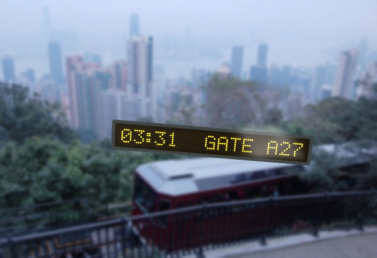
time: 3:31
